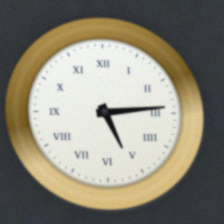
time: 5:14
